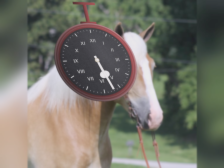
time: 5:27
